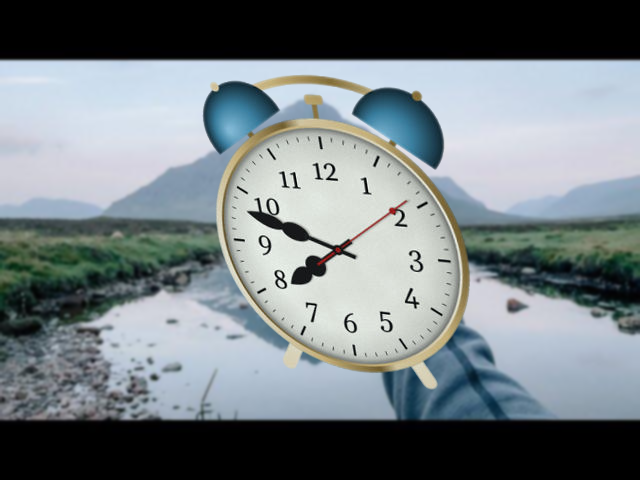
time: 7:48:09
